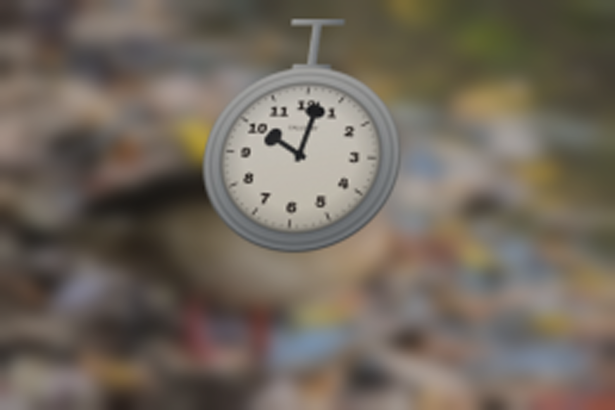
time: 10:02
